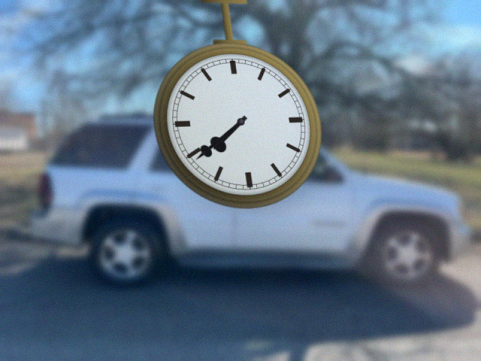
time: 7:39
